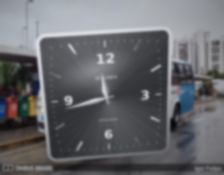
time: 11:43
